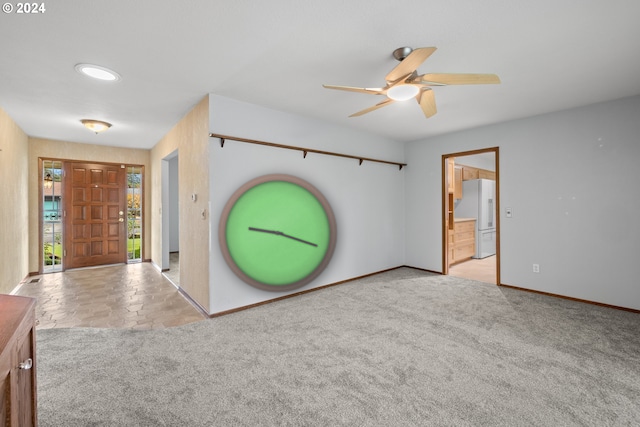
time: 9:18
